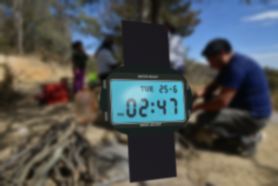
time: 2:47
